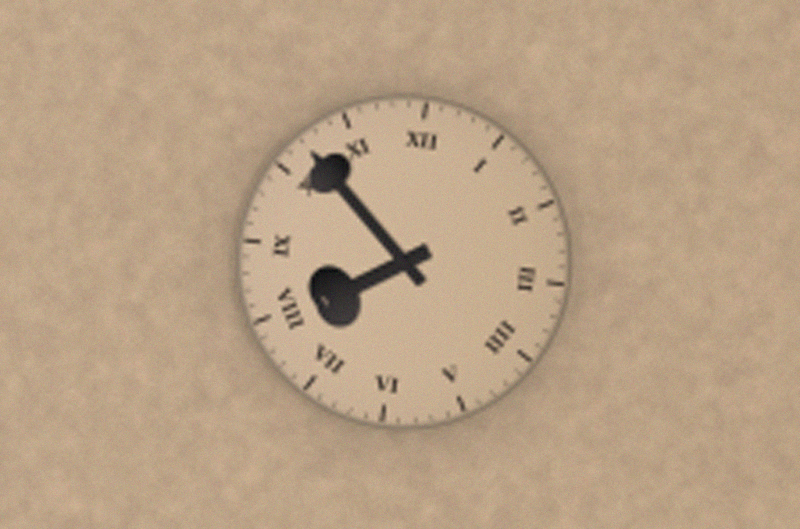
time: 7:52
